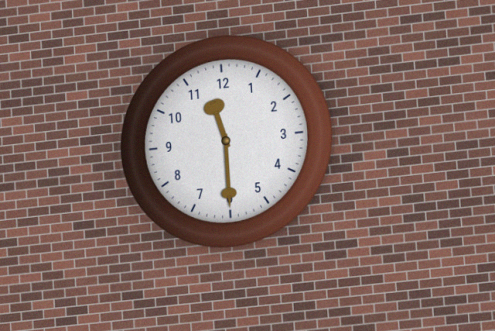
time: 11:30
